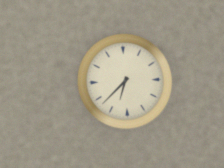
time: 6:38
